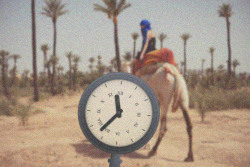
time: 11:37
